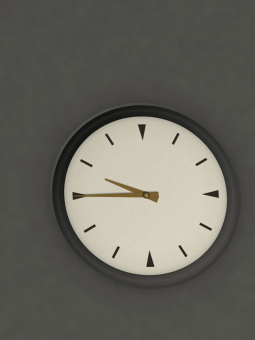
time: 9:45
